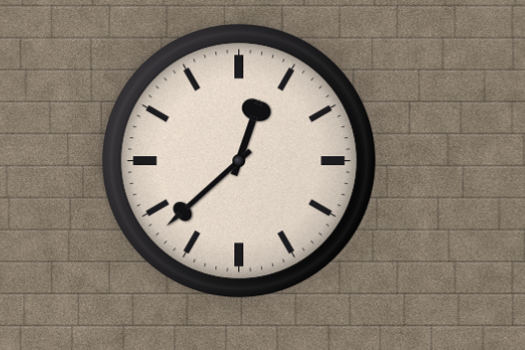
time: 12:38
